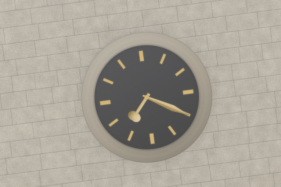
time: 7:20
